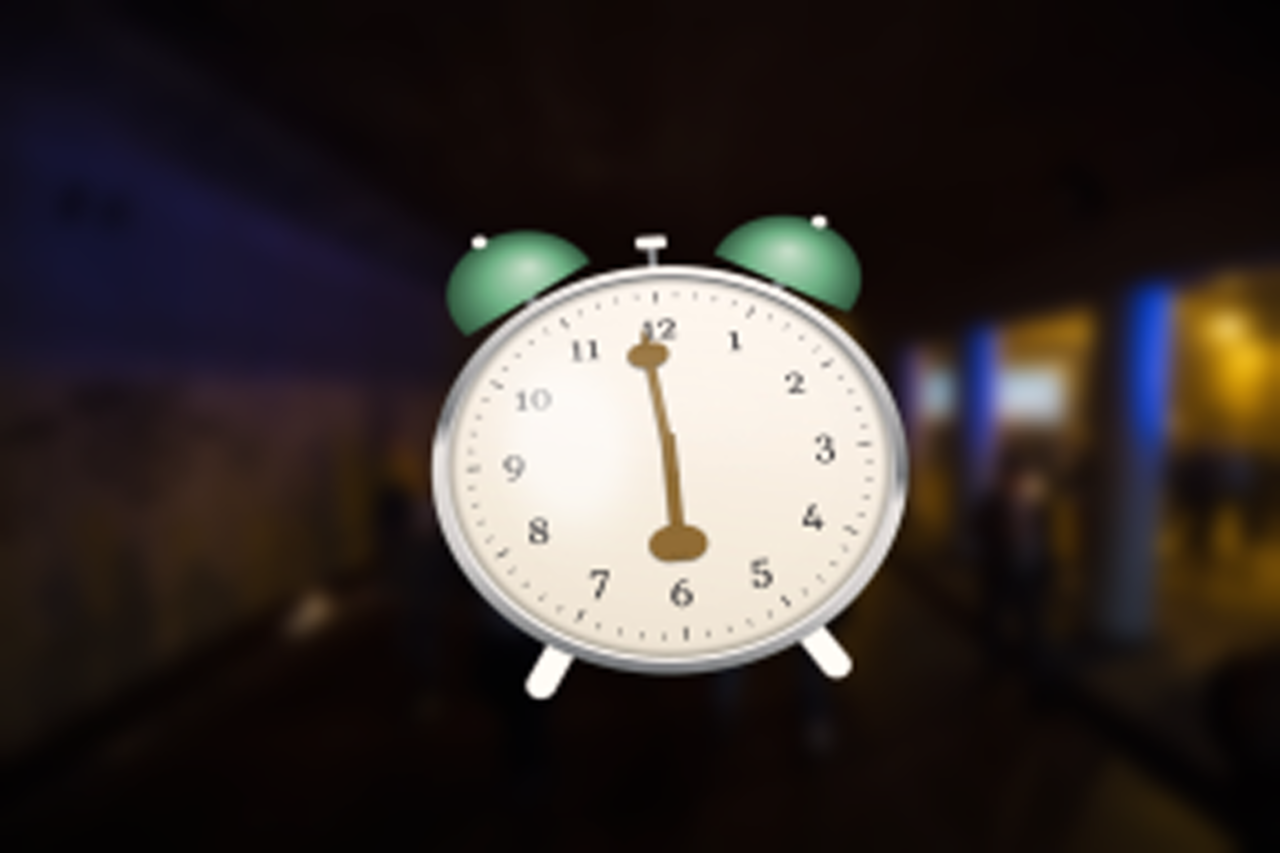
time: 5:59
